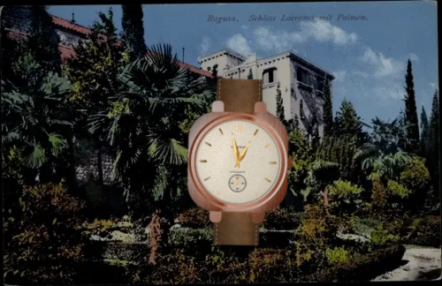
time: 12:58
